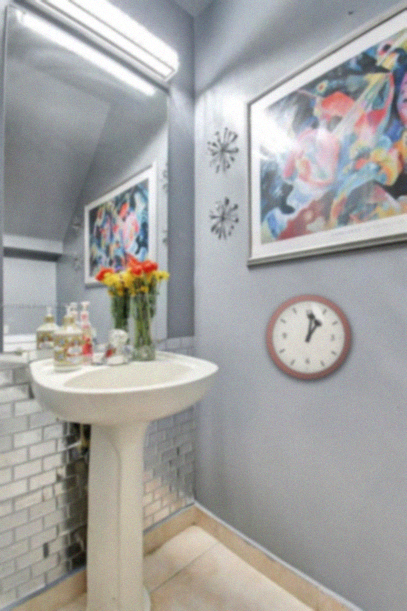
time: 1:01
